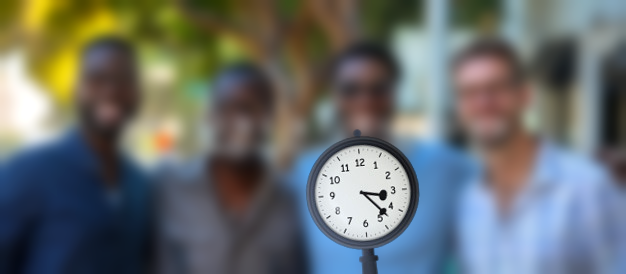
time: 3:23
